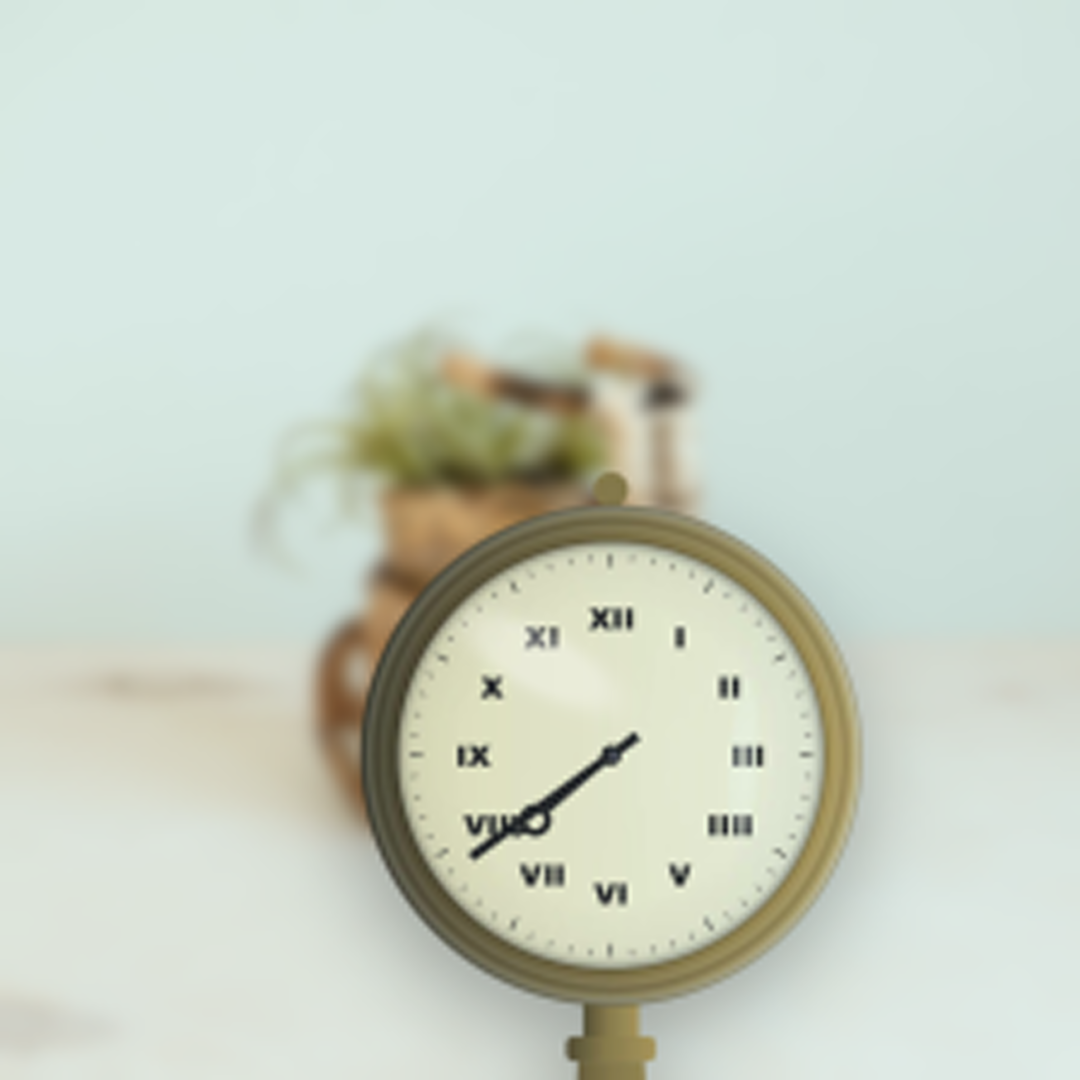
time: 7:39
